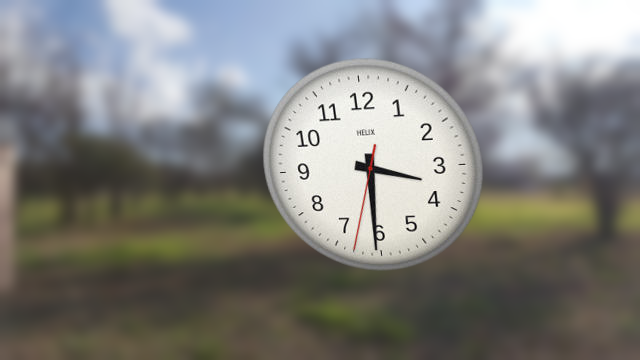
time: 3:30:33
